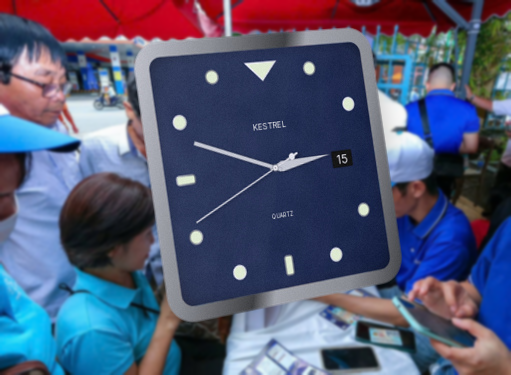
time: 2:48:41
